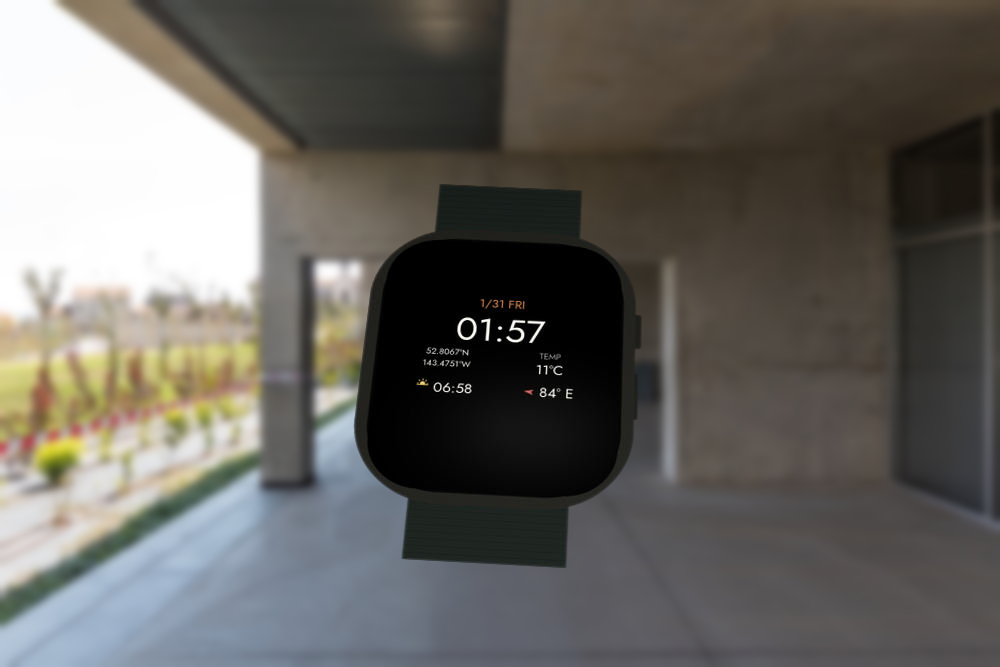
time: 1:57
